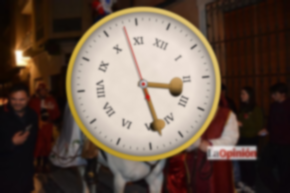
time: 2:22:53
